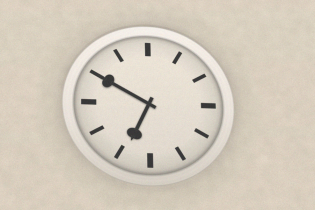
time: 6:50
